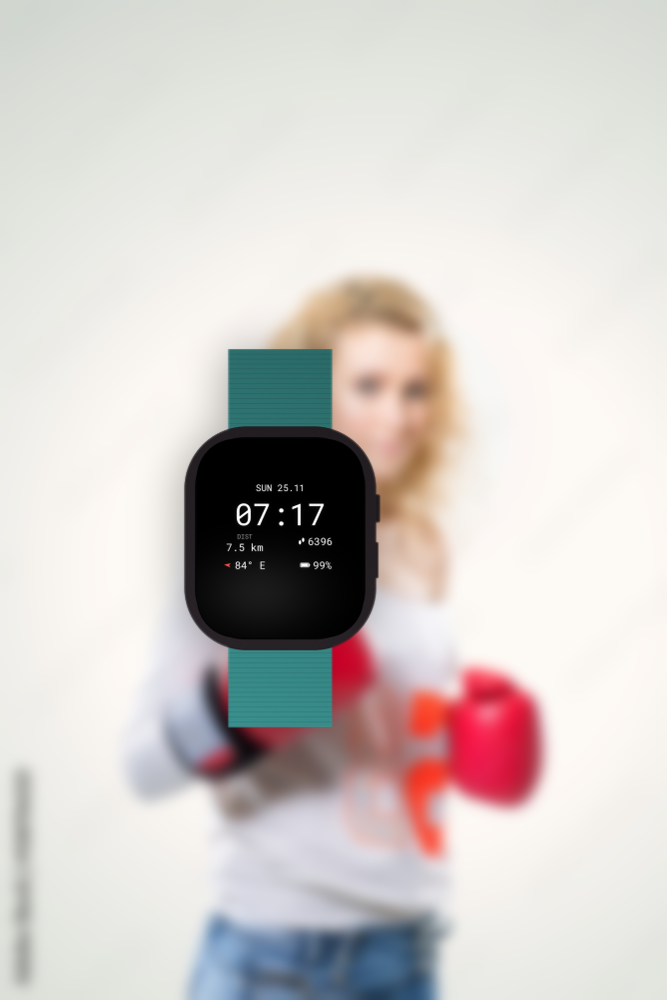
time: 7:17
